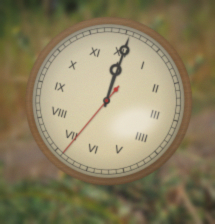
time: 12:00:34
